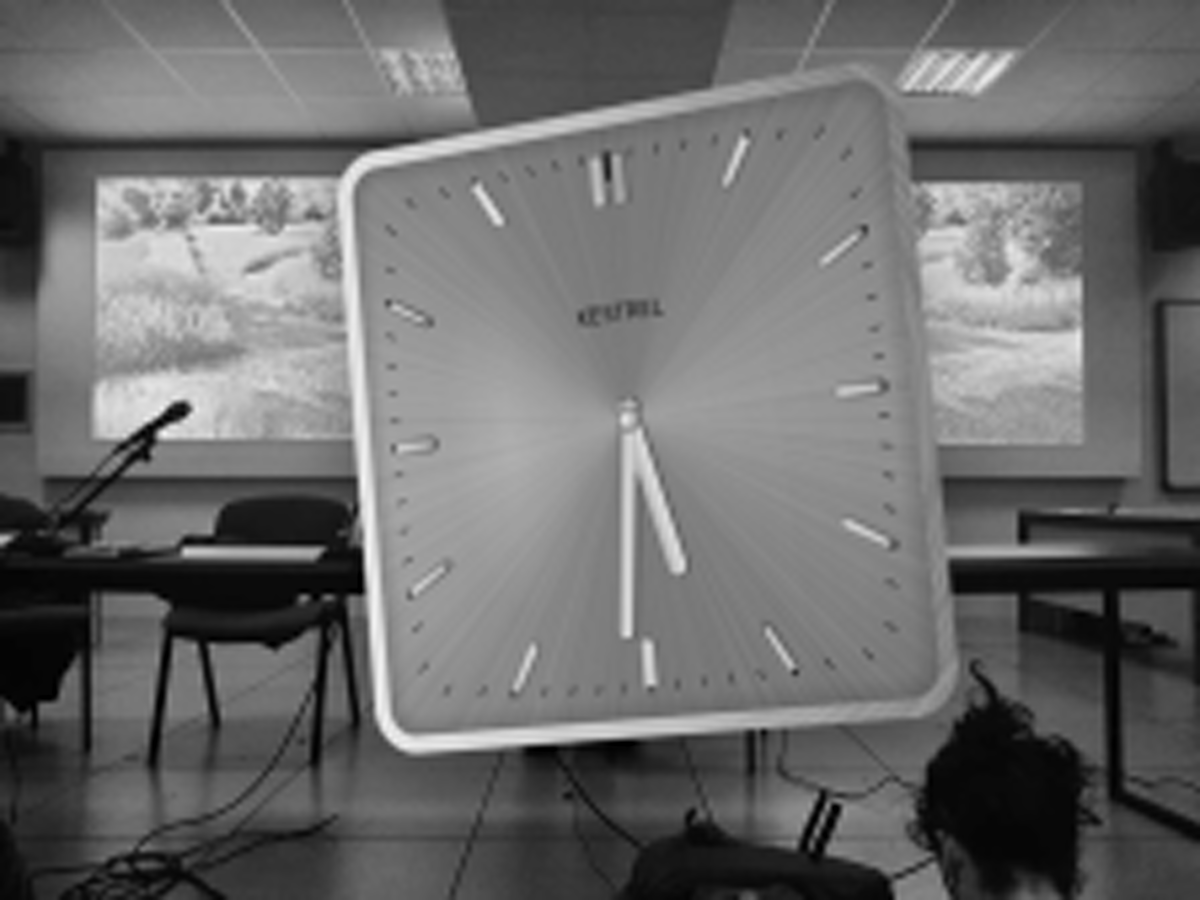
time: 5:31
